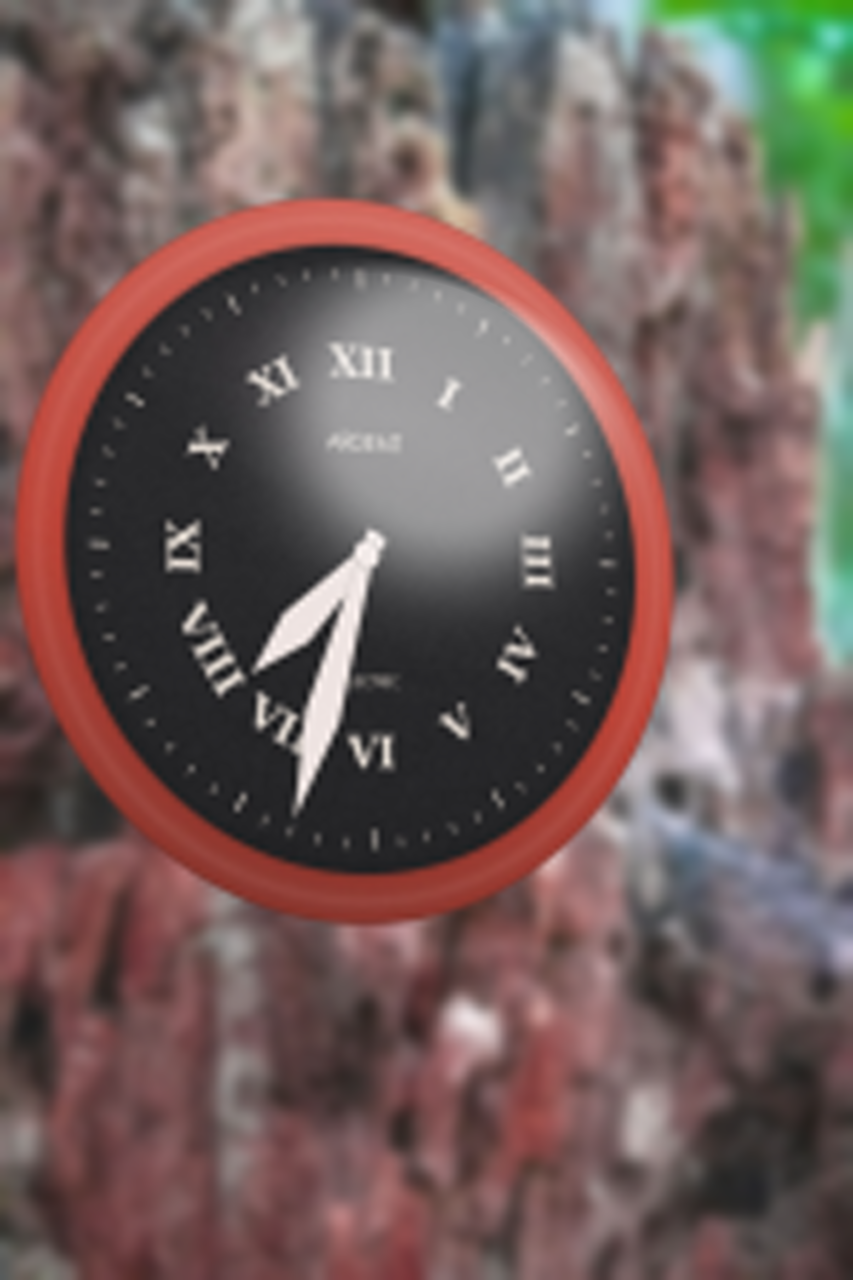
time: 7:33
